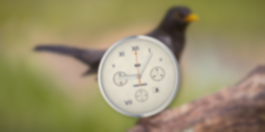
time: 9:06
